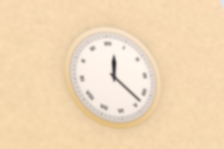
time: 12:23
